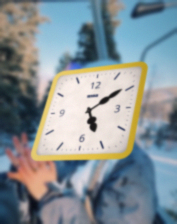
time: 5:09
